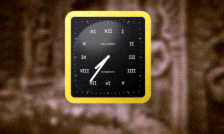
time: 7:36
